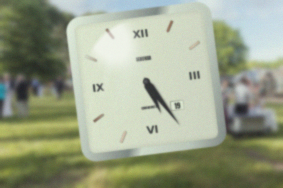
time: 5:25
